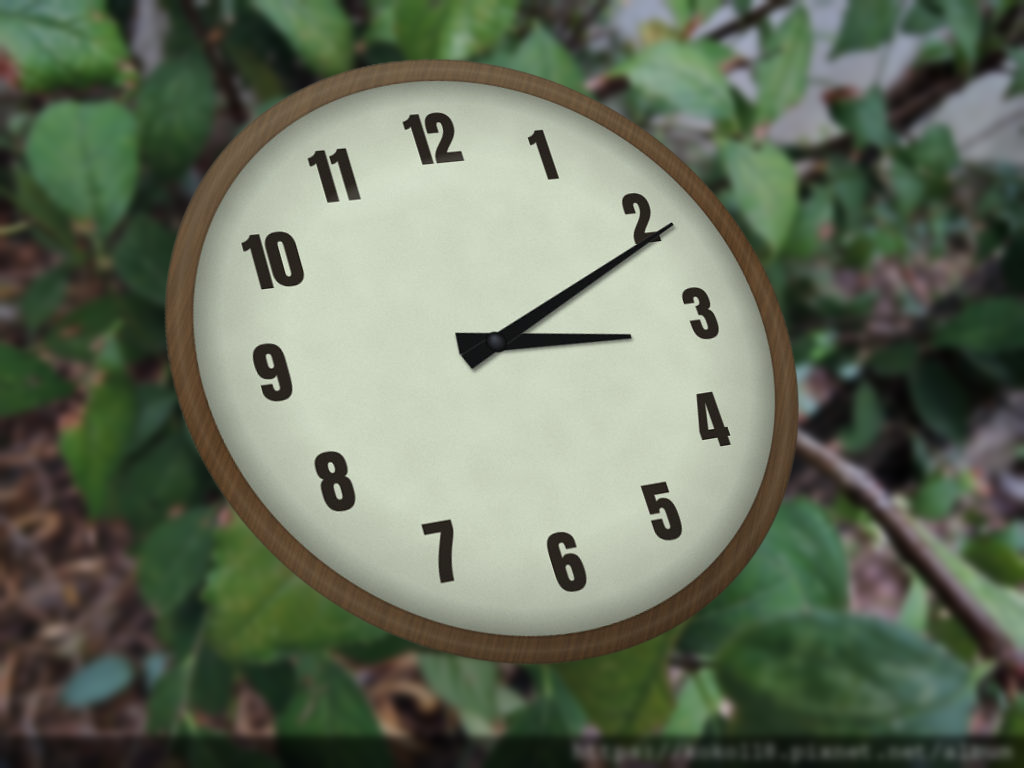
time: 3:11
